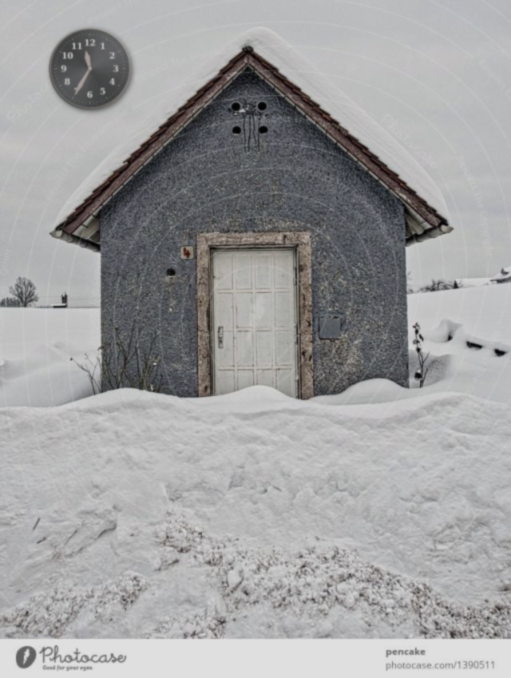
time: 11:35
